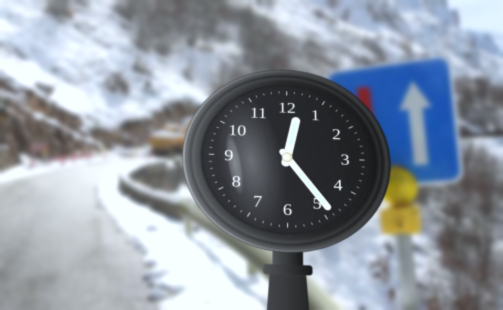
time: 12:24
